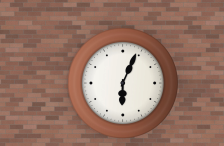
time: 6:04
